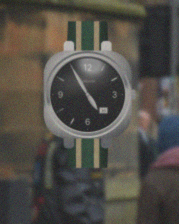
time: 4:55
